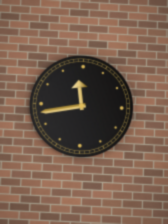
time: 11:43
